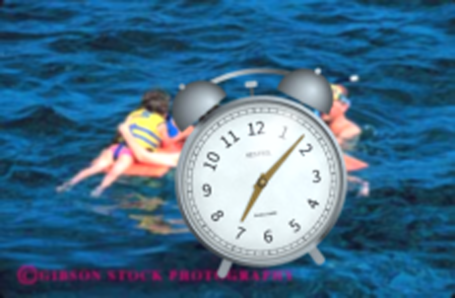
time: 7:08
